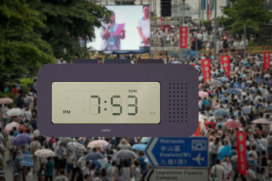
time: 7:53
